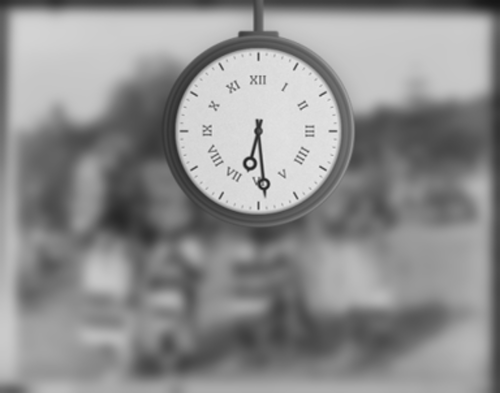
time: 6:29
